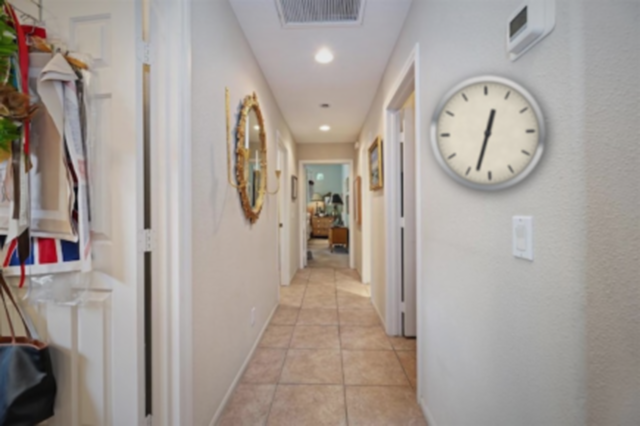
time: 12:33
